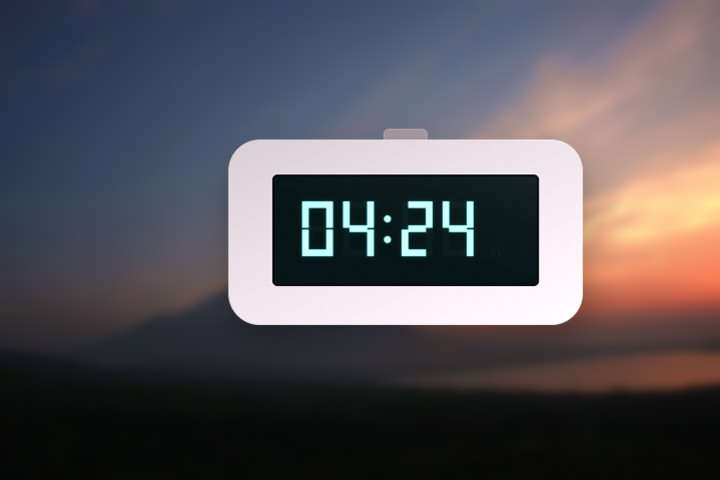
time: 4:24
